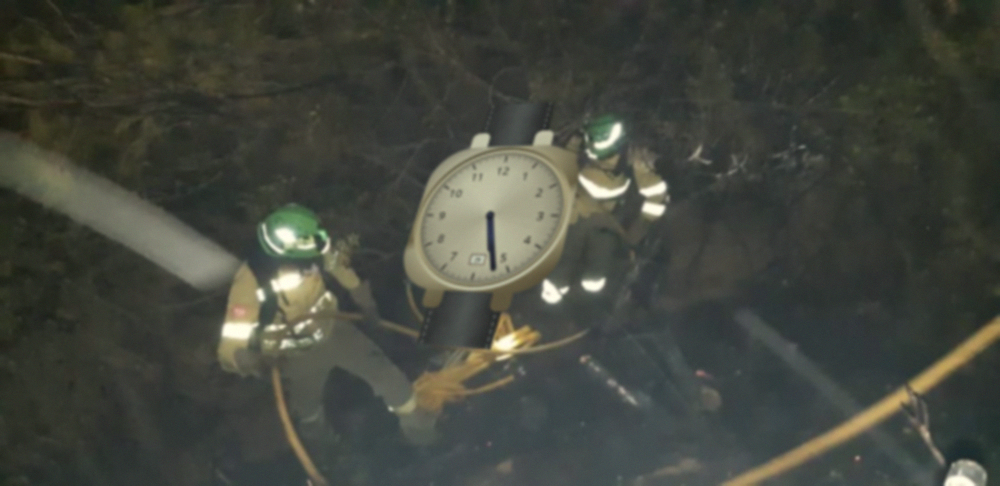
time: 5:27
